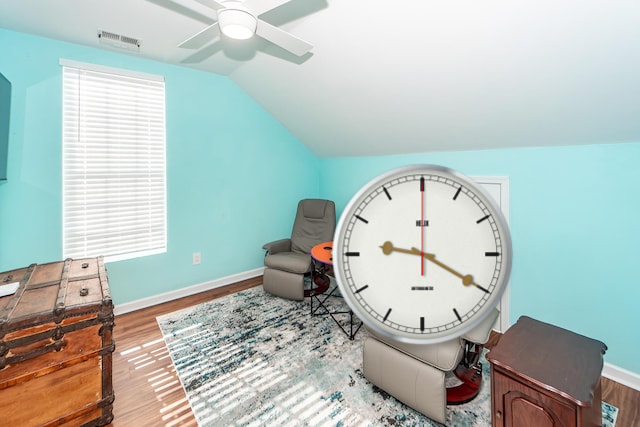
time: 9:20:00
